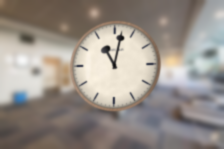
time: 11:02
